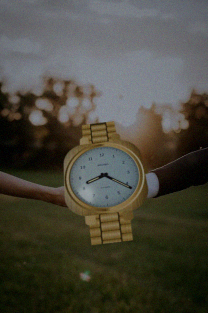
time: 8:21
